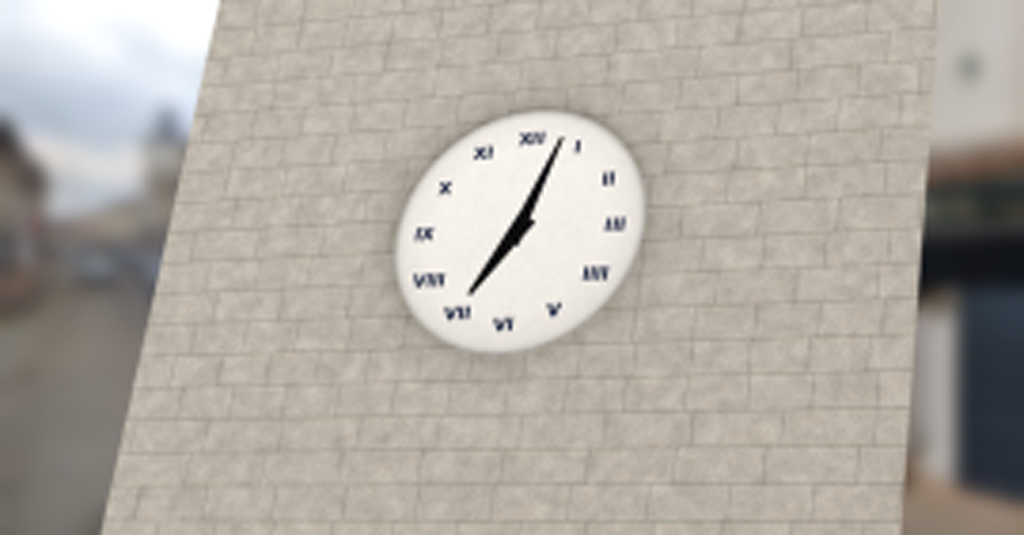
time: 7:03
